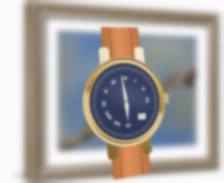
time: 5:59
